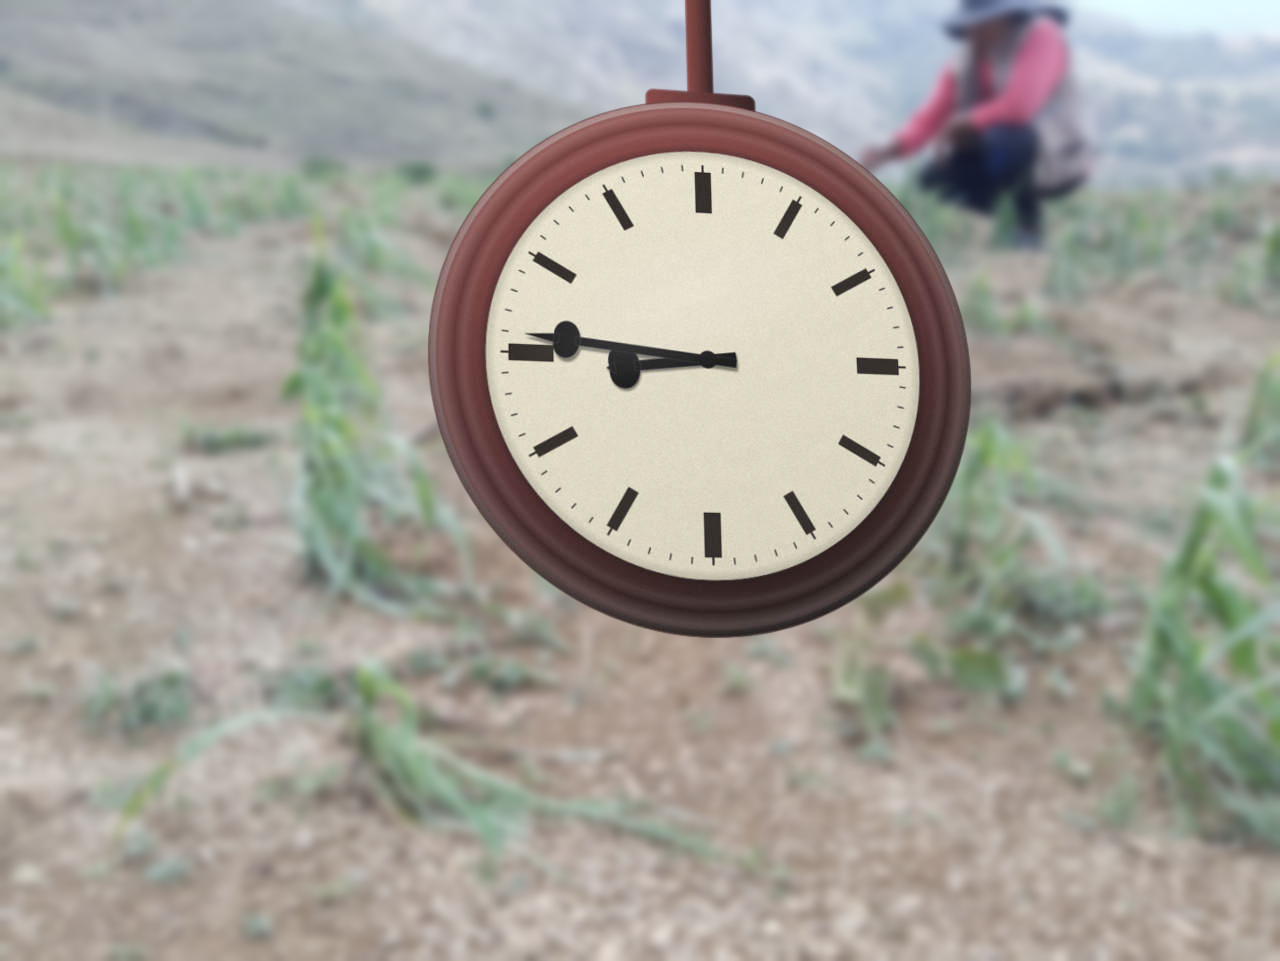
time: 8:46
